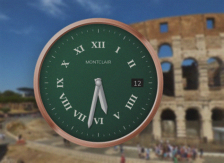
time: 5:32
